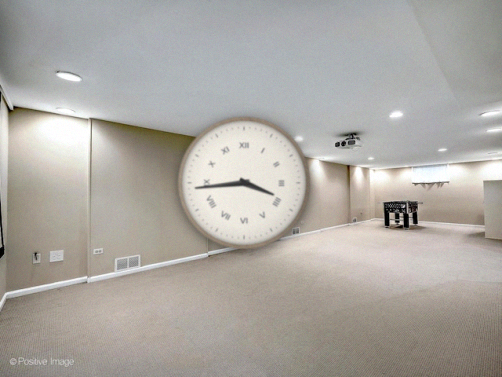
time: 3:44
